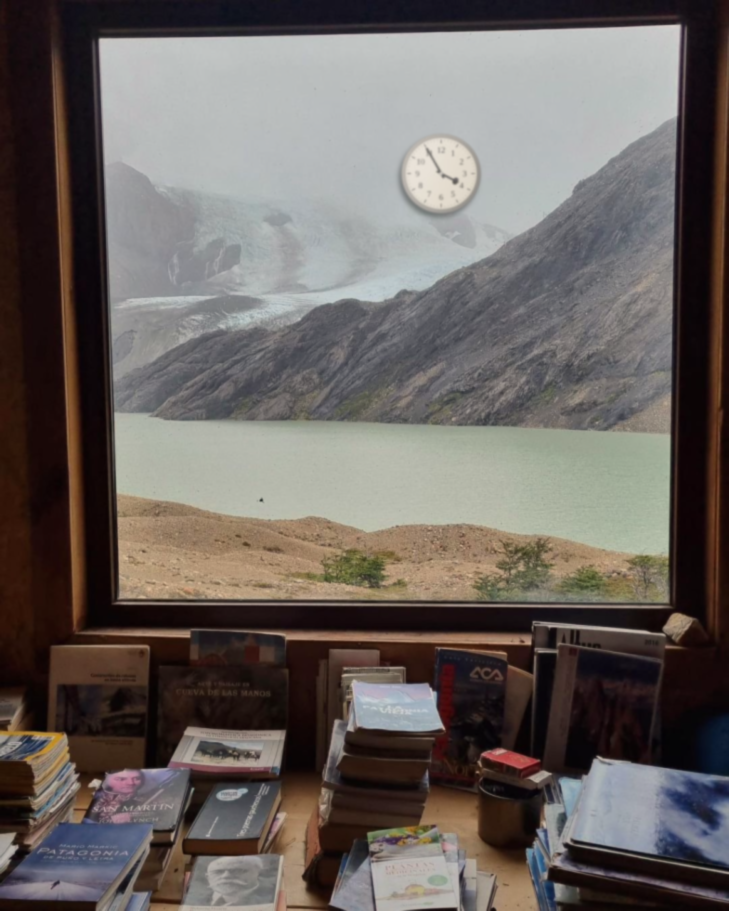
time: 3:55
